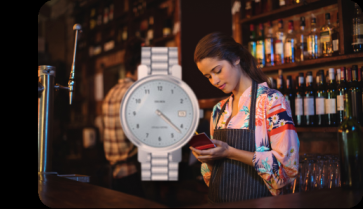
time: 4:22
